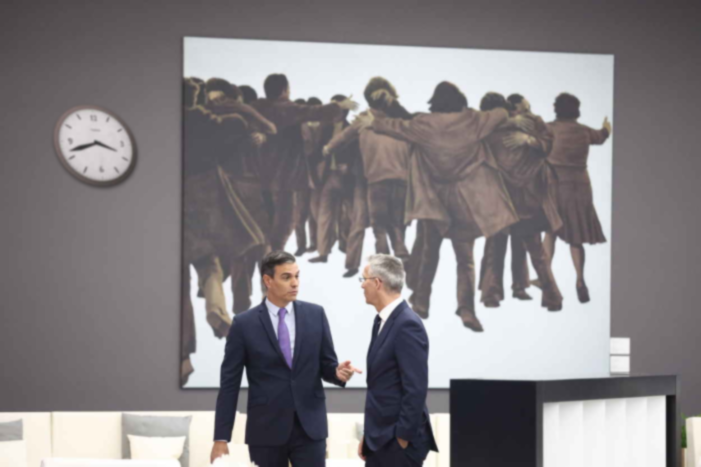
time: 3:42
